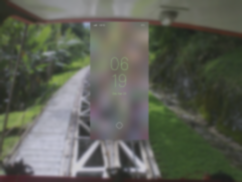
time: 6:19
